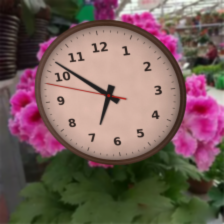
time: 6:51:48
